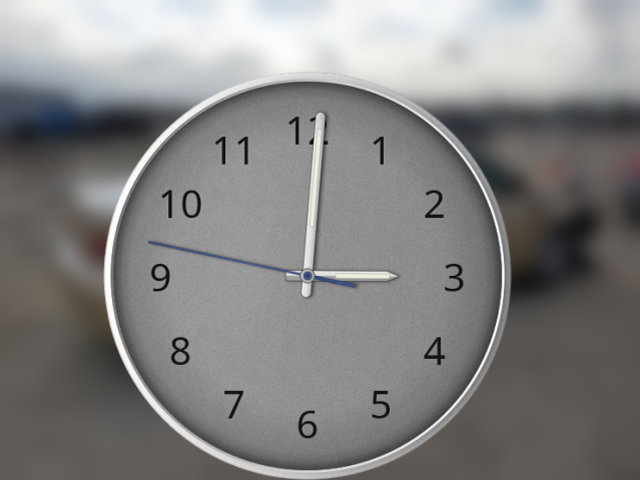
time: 3:00:47
